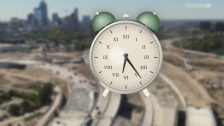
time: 6:24
